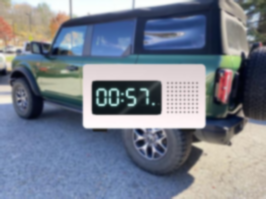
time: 0:57
